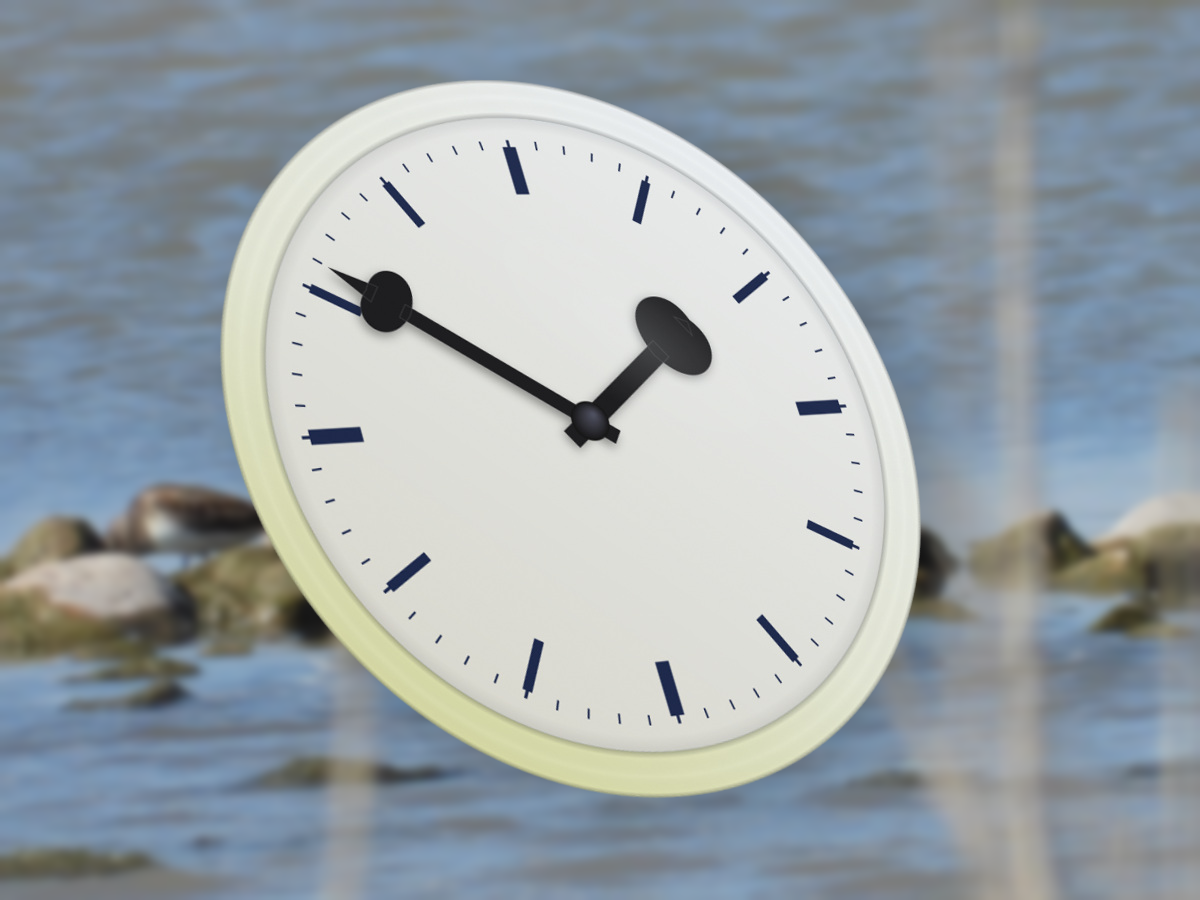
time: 1:51
